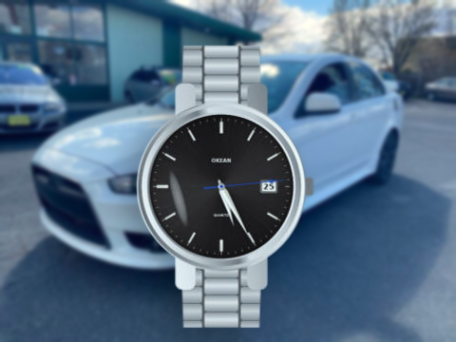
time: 5:25:14
